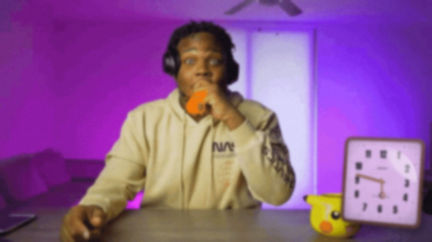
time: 5:47
